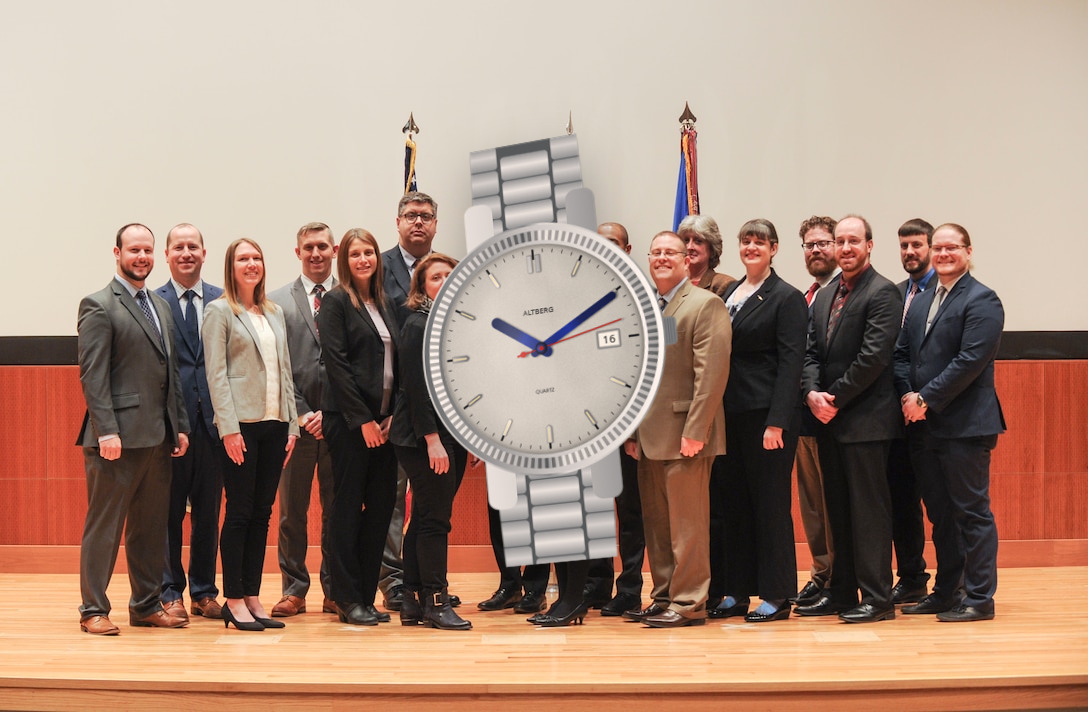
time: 10:10:13
